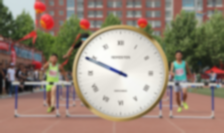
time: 9:49
